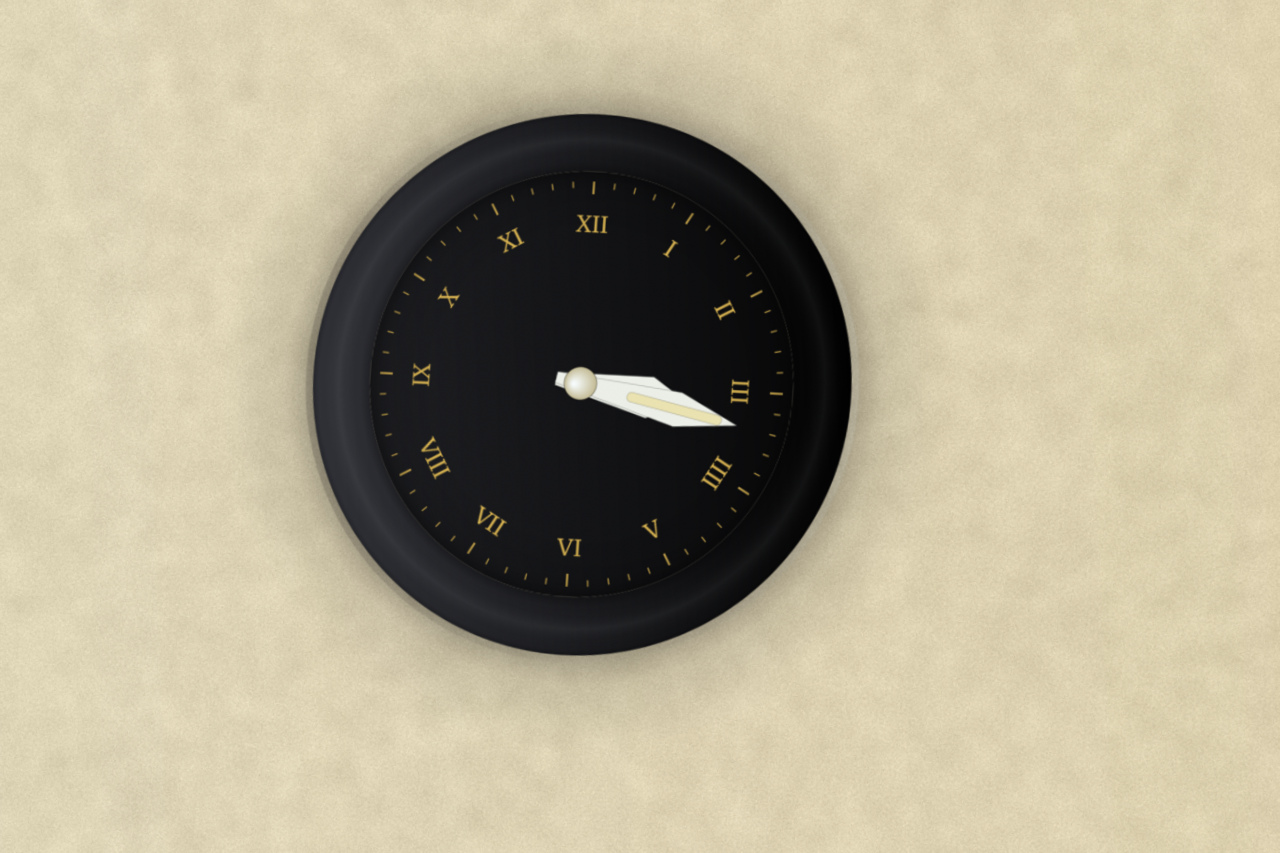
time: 3:17
